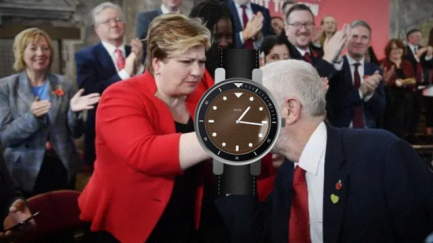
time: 1:16
